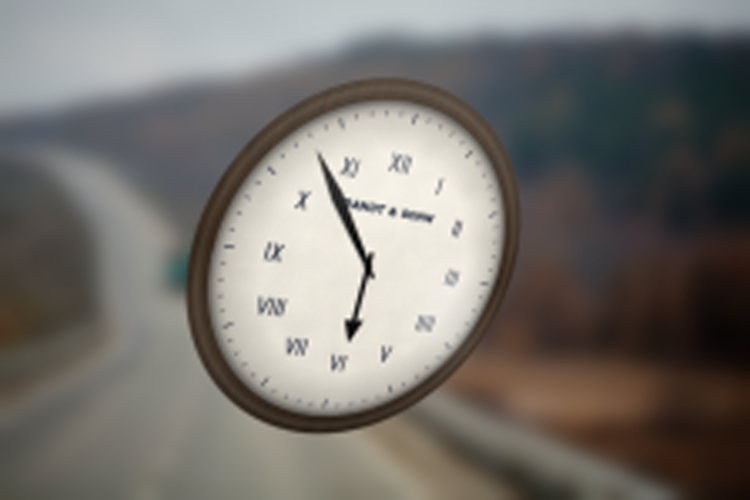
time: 5:53
